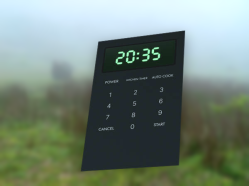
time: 20:35
